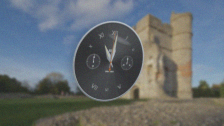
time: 11:01
